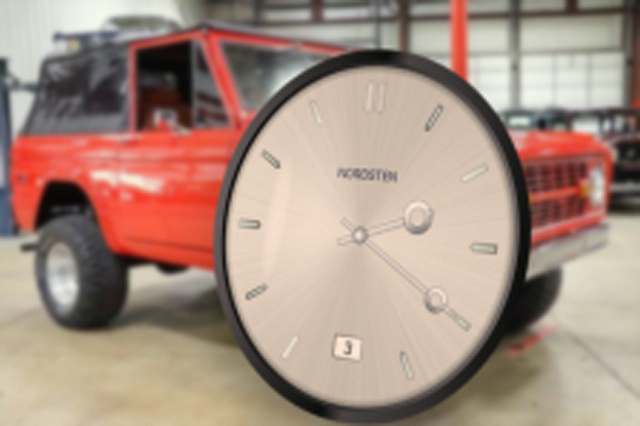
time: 2:20
